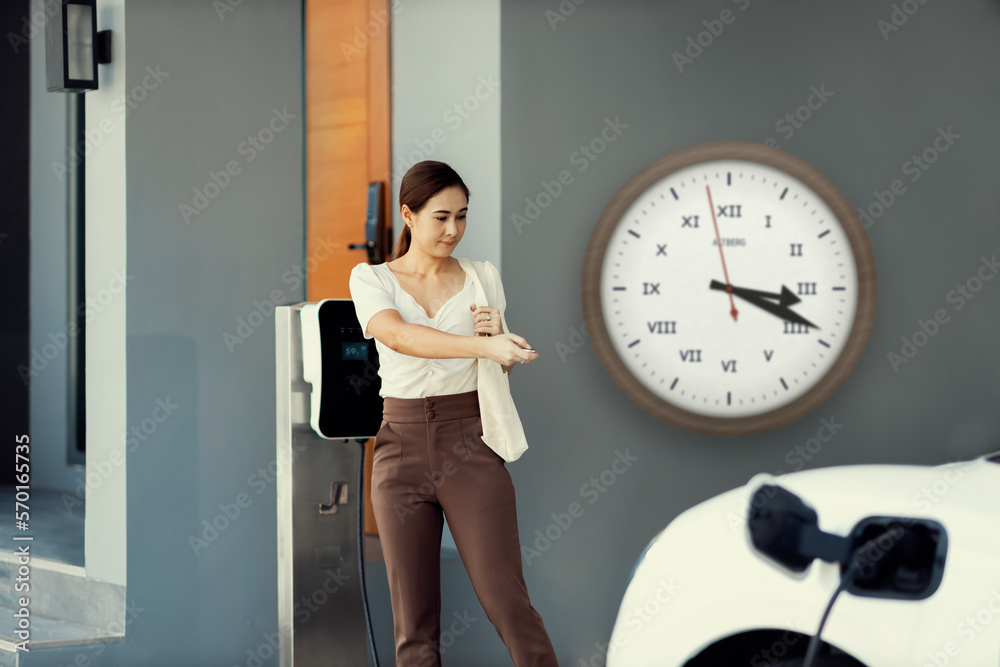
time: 3:18:58
